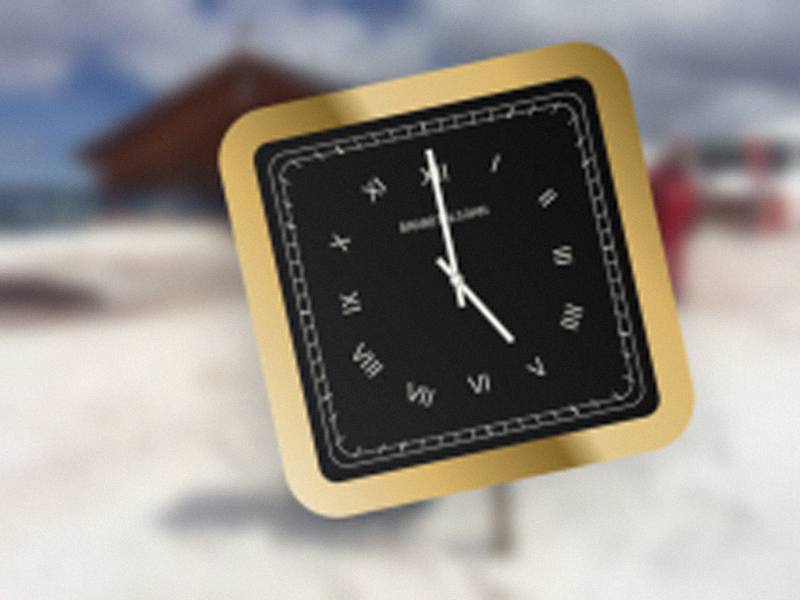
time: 5:00
